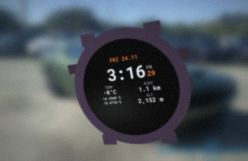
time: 3:16
